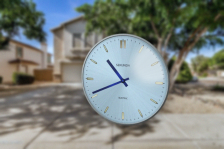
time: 10:41
